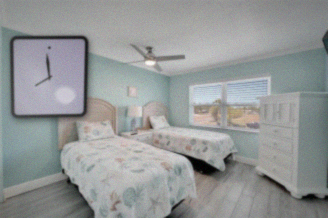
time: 7:59
